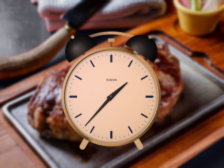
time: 1:37
